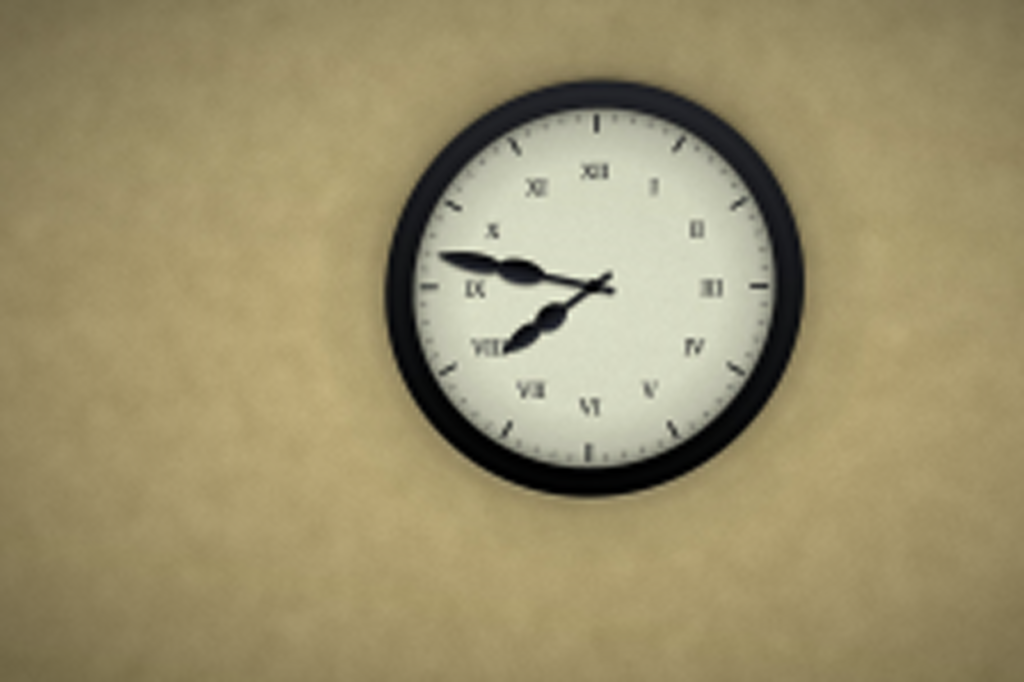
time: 7:47
